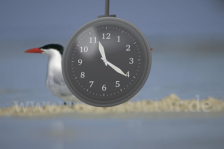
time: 11:21
